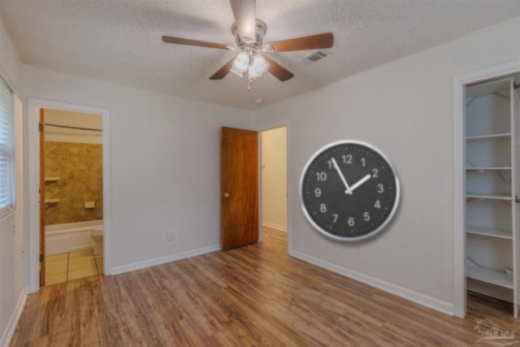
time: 1:56
